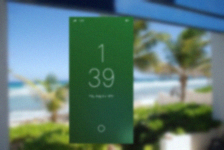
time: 1:39
